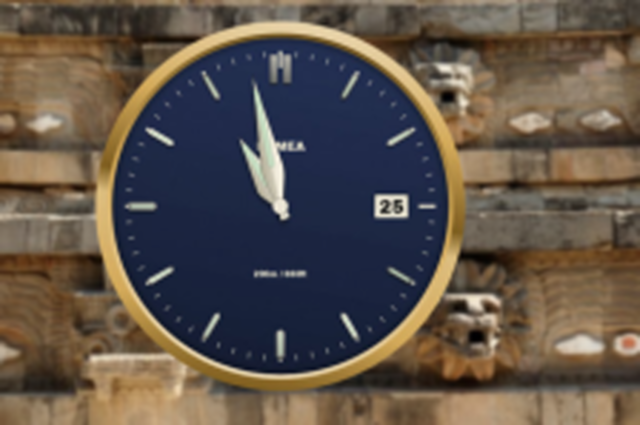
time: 10:58
